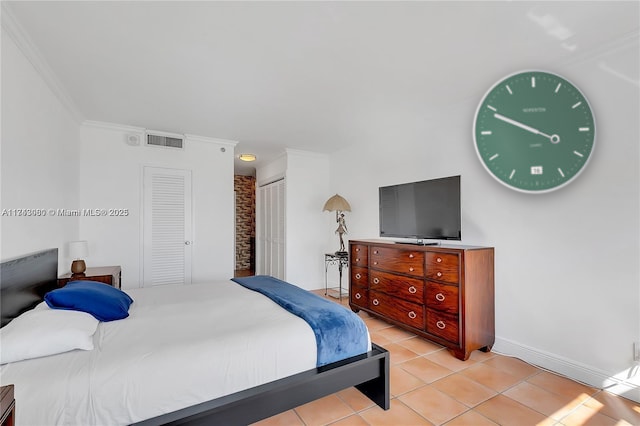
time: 3:49
